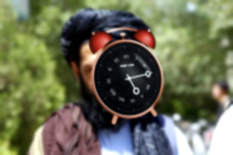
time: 5:14
